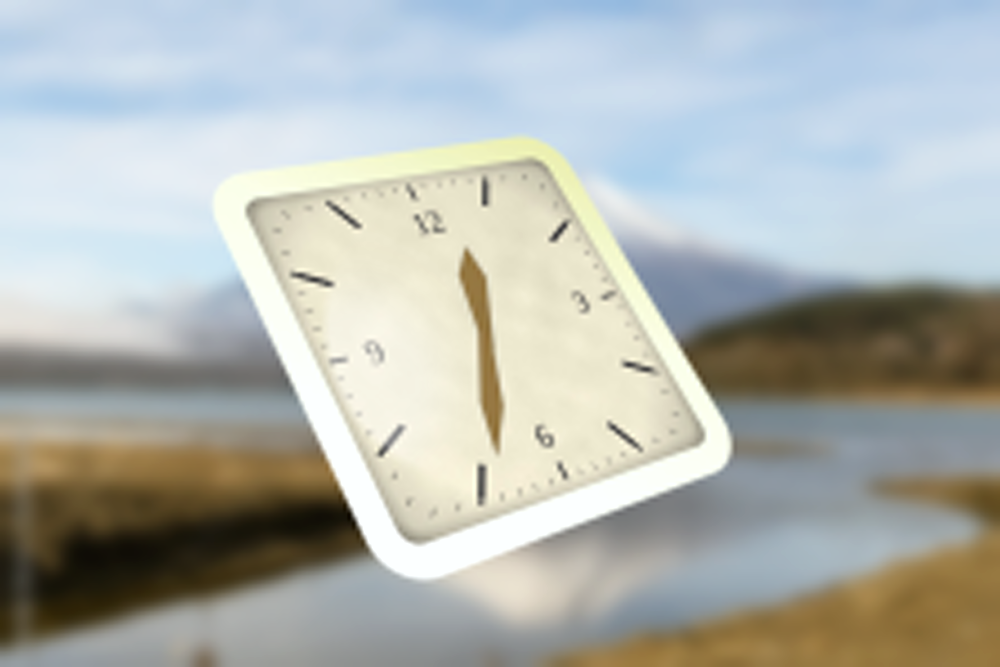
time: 12:34
